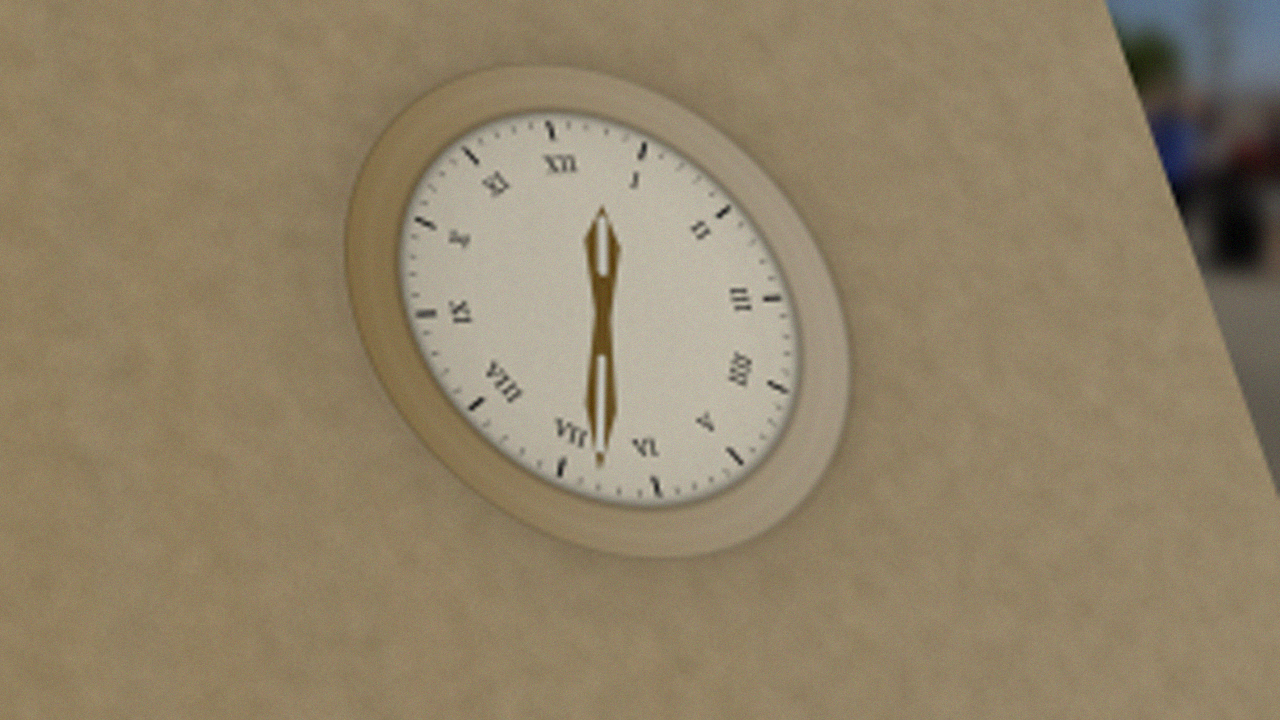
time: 12:33
